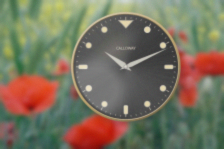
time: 10:11
